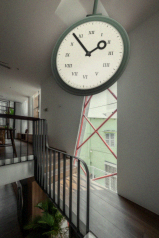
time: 1:53
